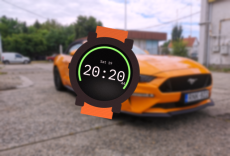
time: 20:20
